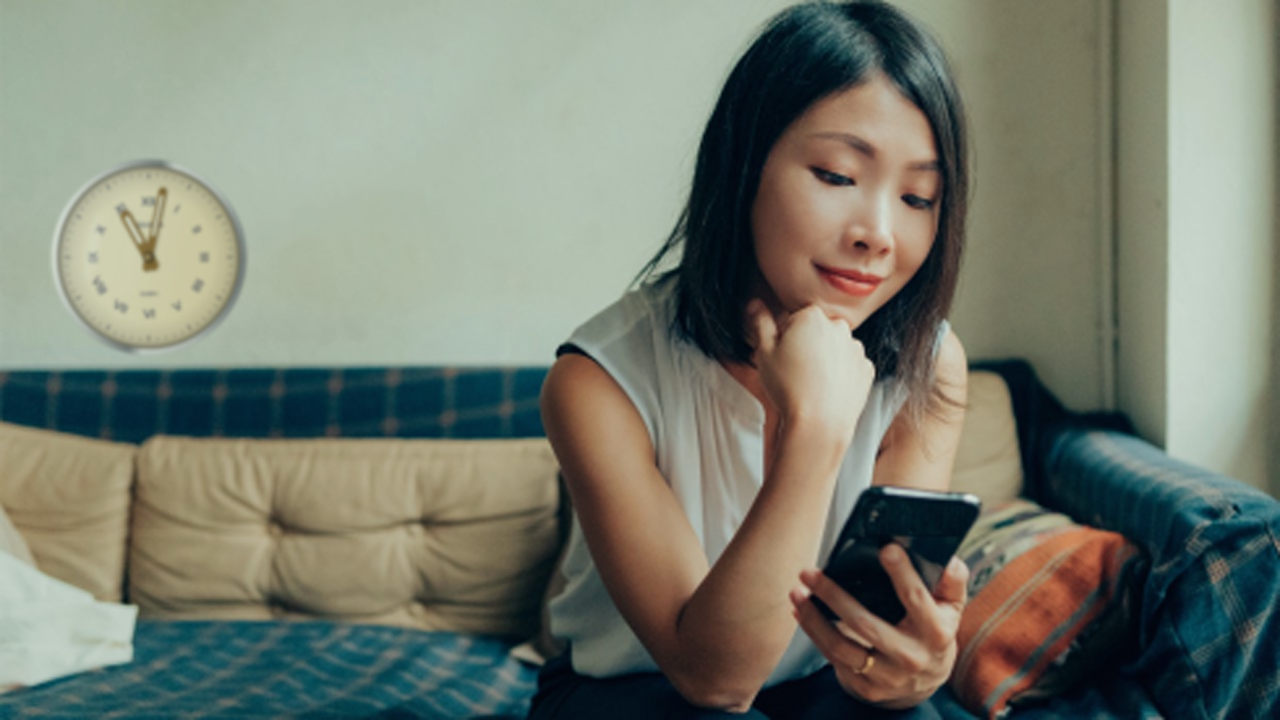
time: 11:02
